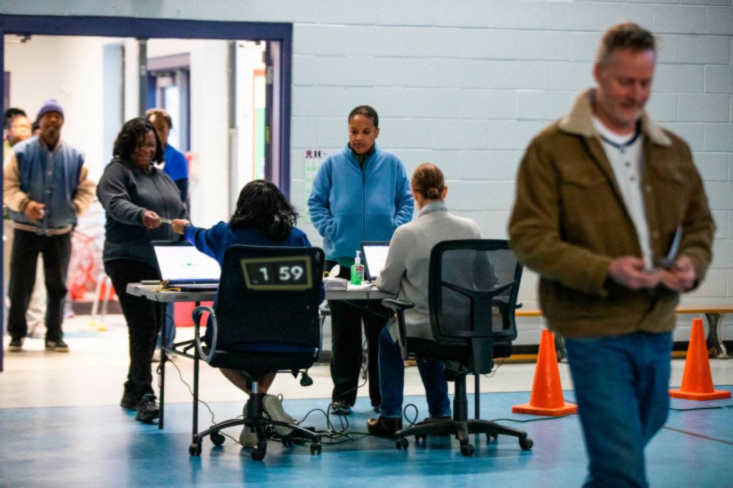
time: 1:59
